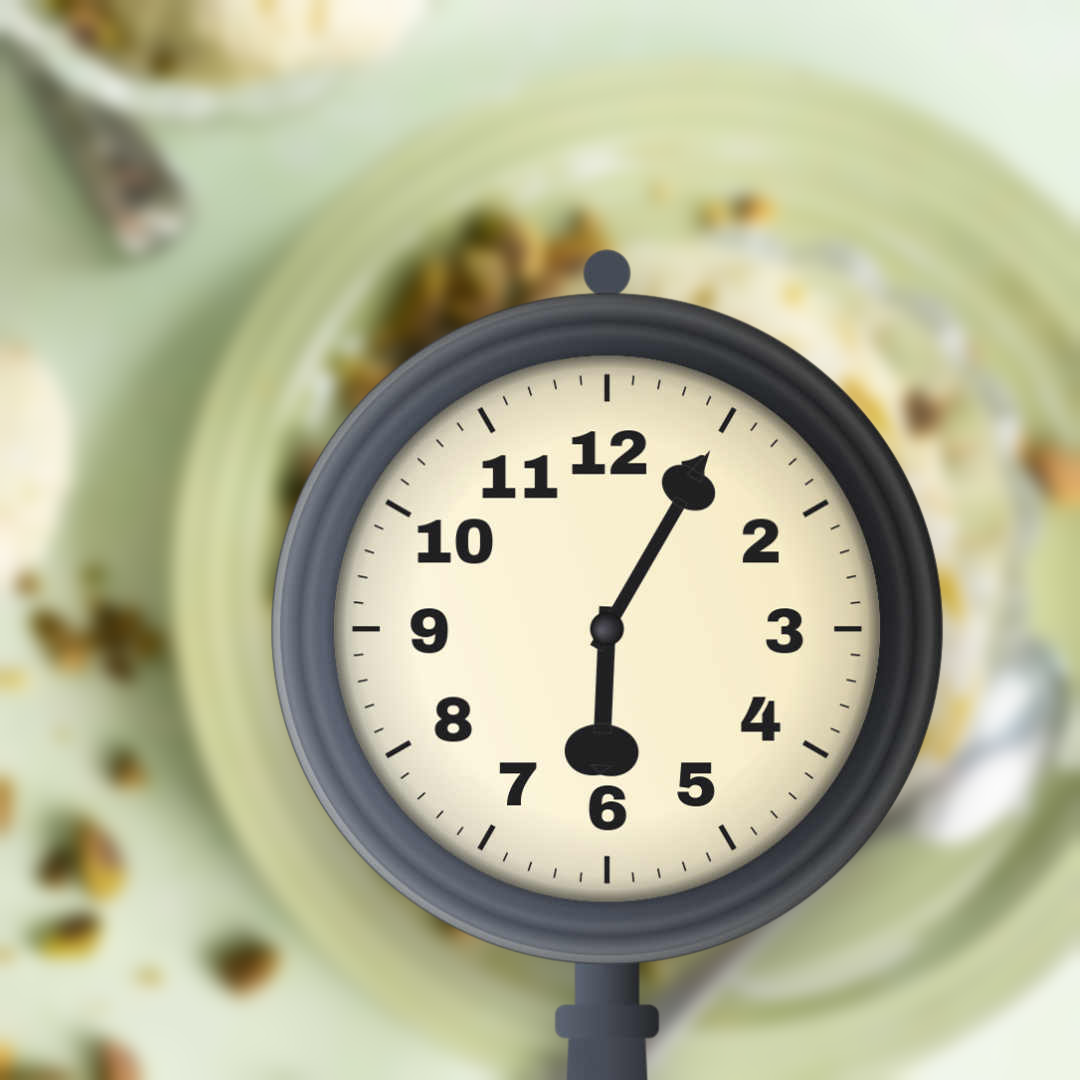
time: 6:05
